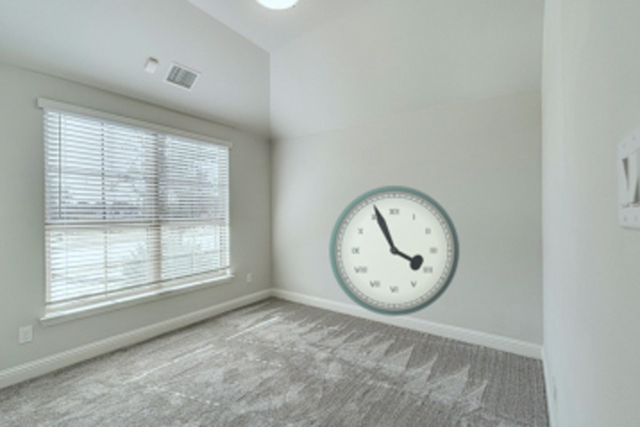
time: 3:56
